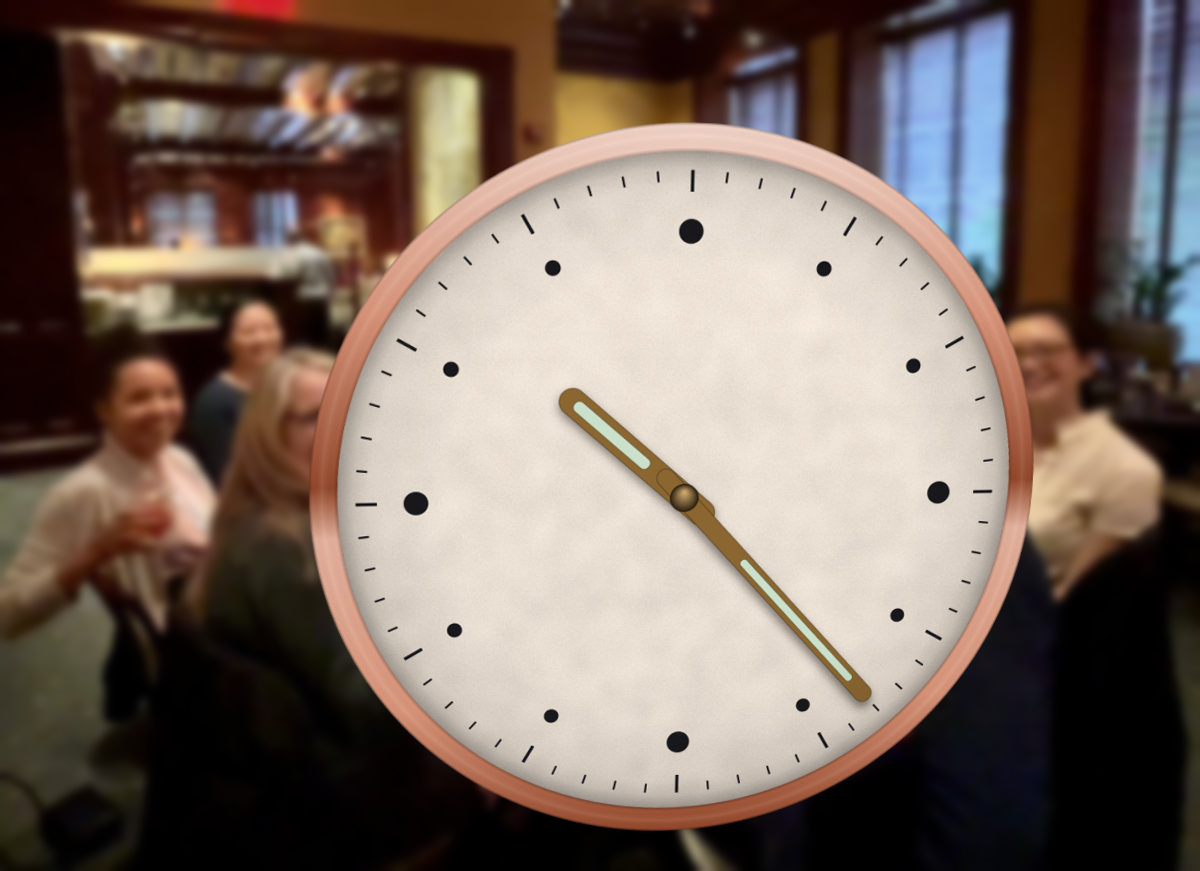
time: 10:23
